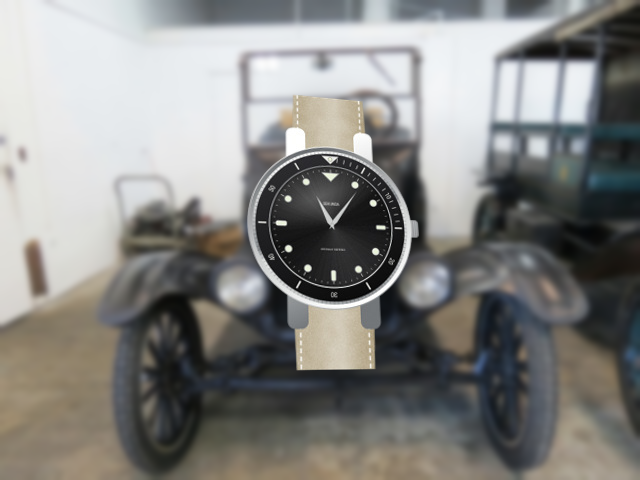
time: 11:06
